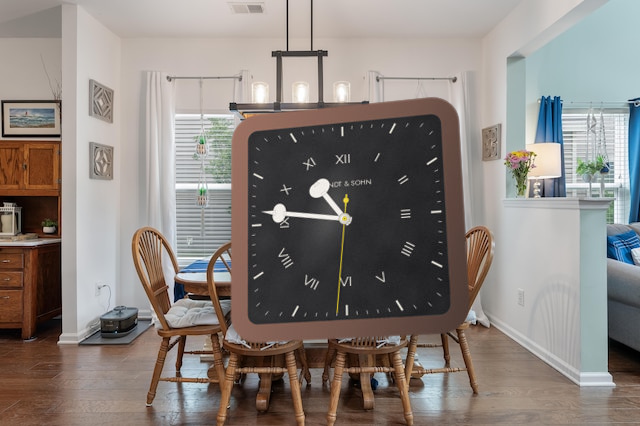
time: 10:46:31
